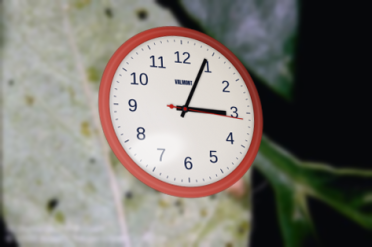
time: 3:04:16
